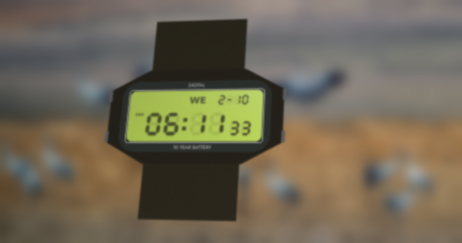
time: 6:11:33
